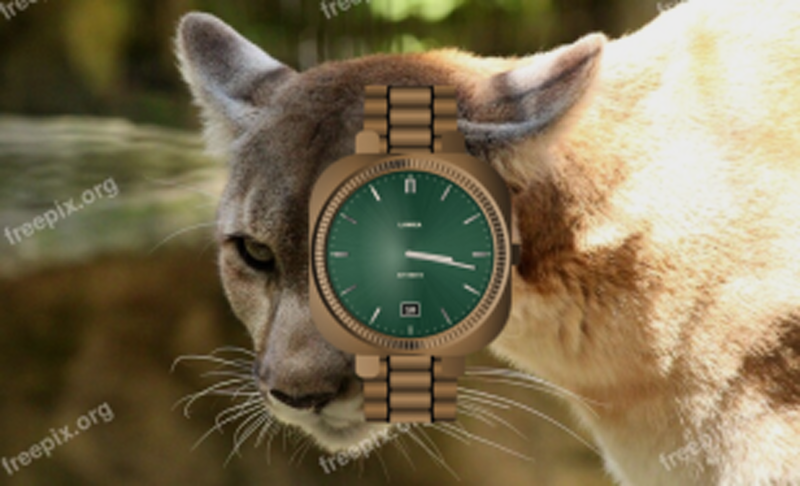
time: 3:17
